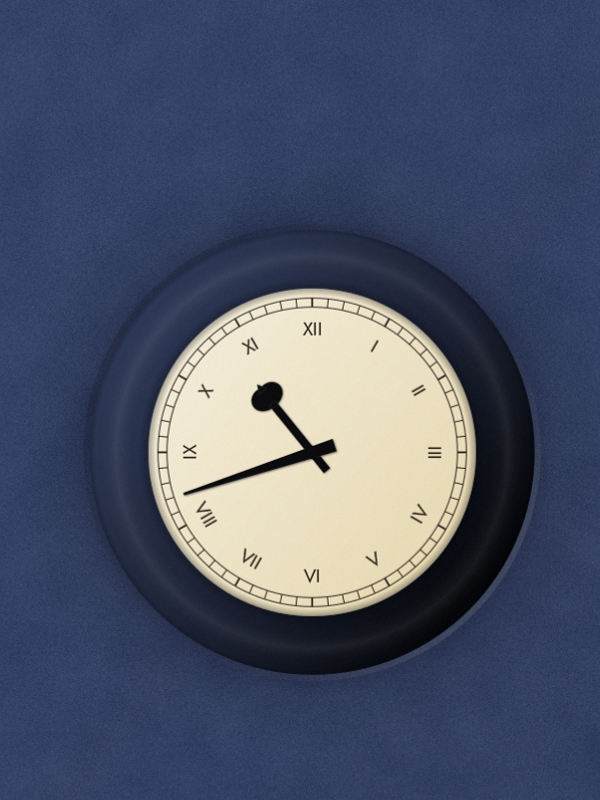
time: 10:42
